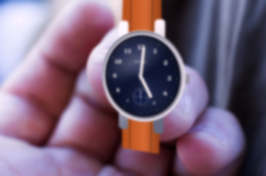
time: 5:01
